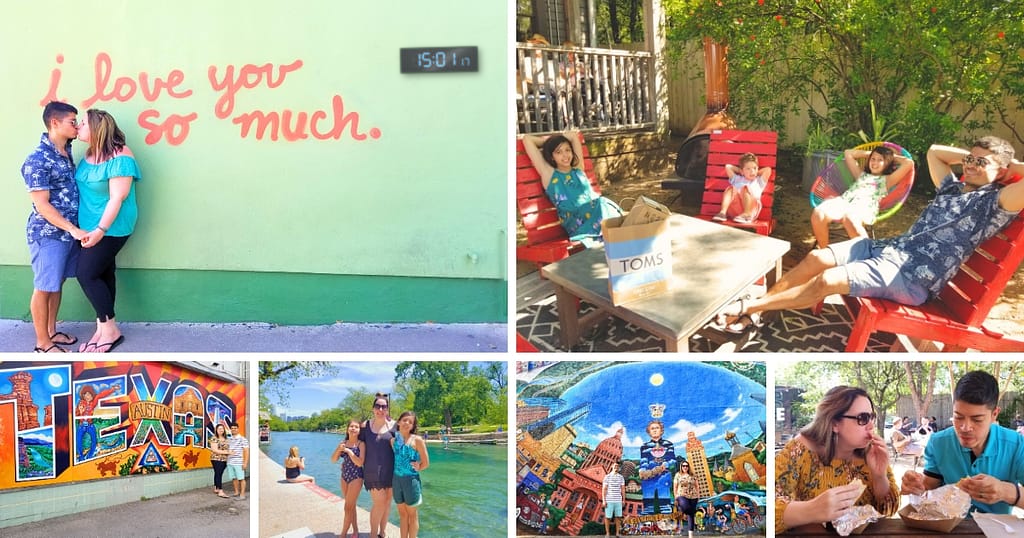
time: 15:01
